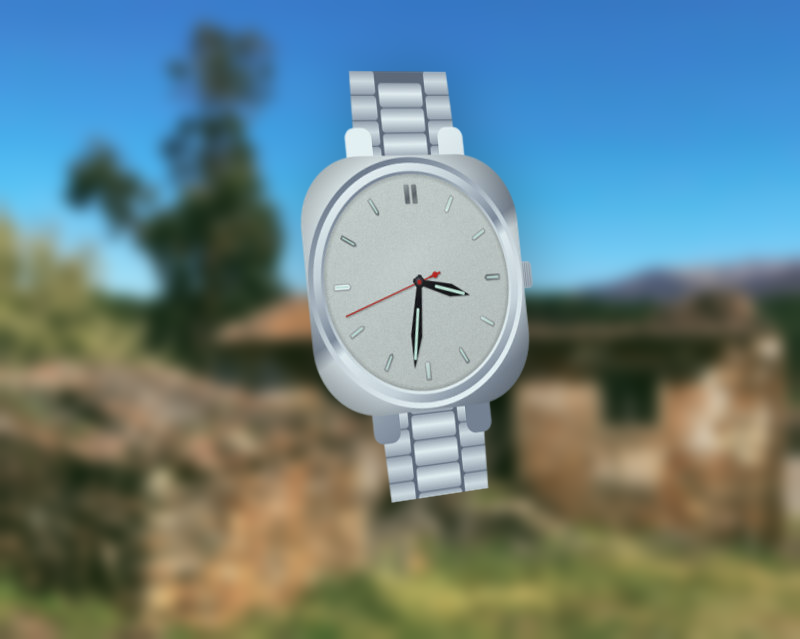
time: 3:31:42
